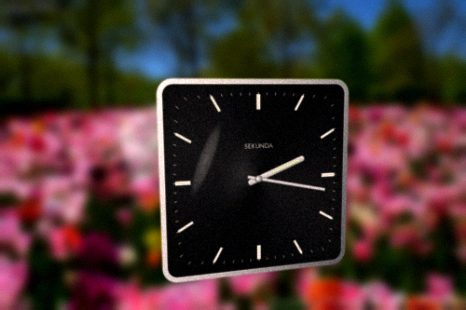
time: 2:17
